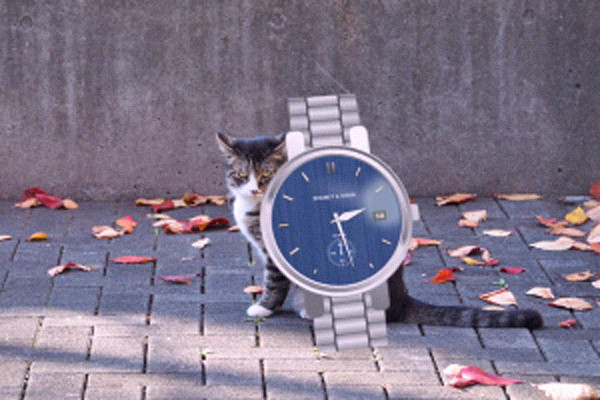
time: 2:28
